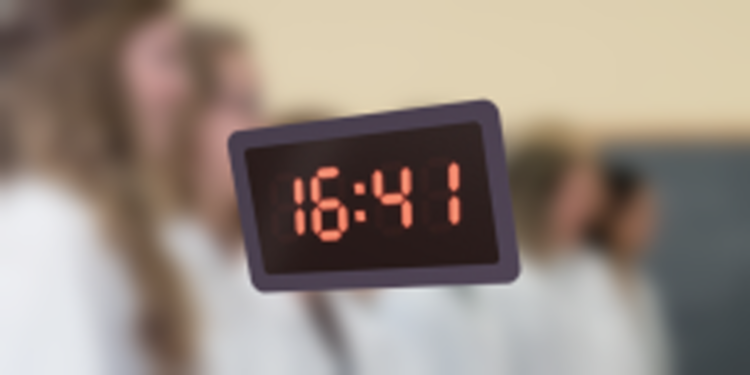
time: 16:41
